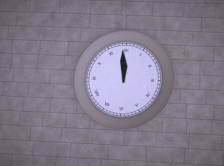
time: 11:59
